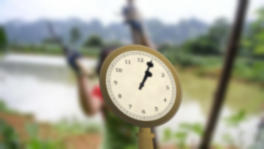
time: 1:04
